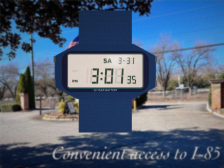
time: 3:01:35
